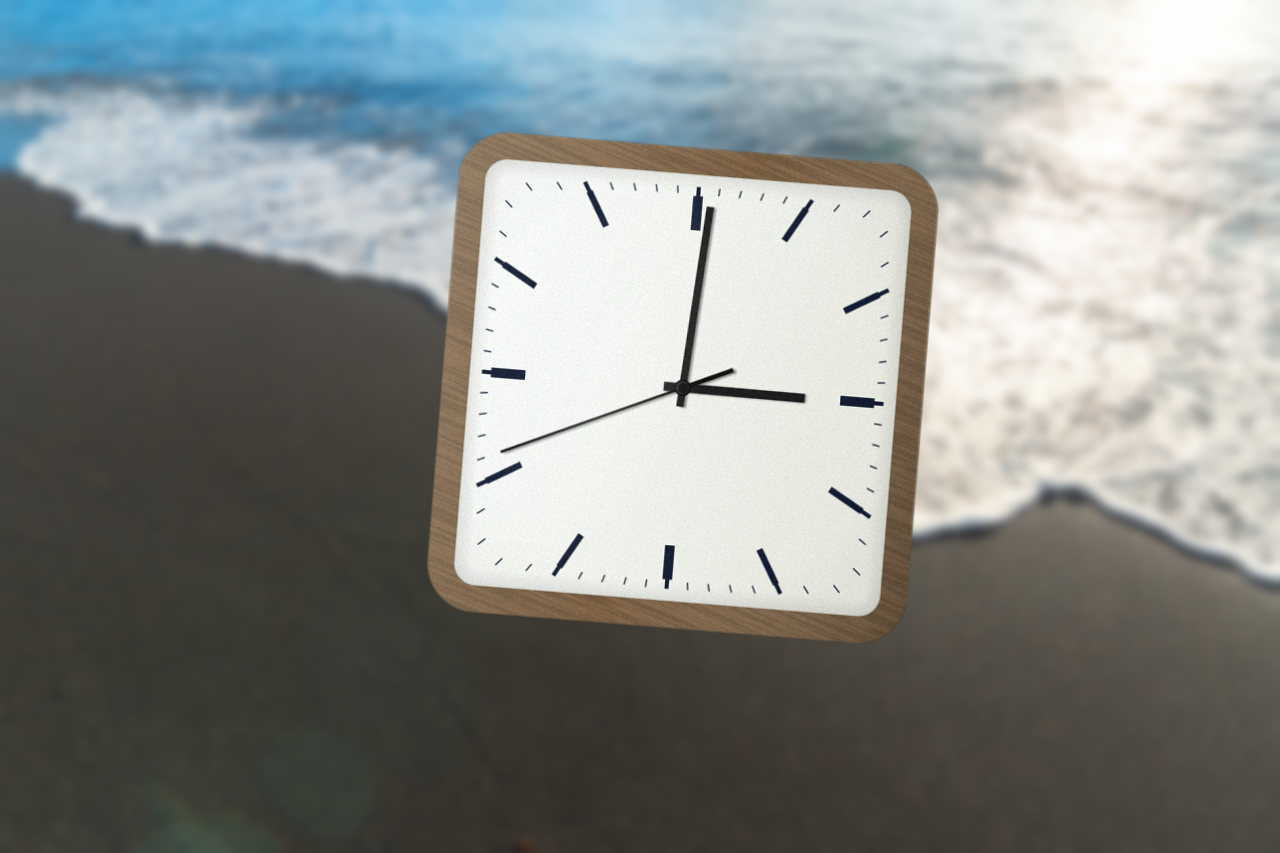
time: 3:00:41
